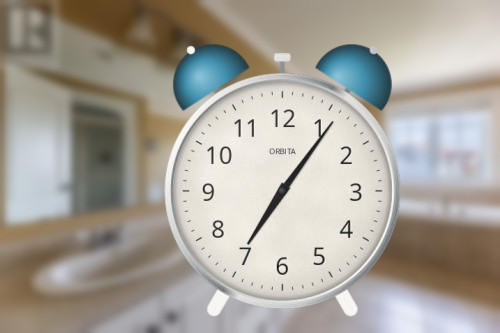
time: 7:06
